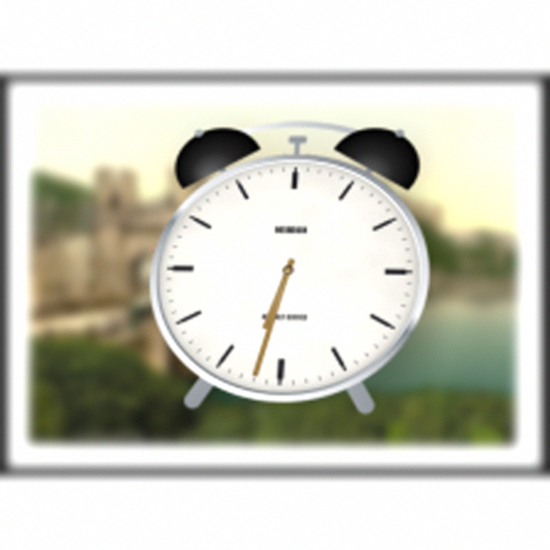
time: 6:32
